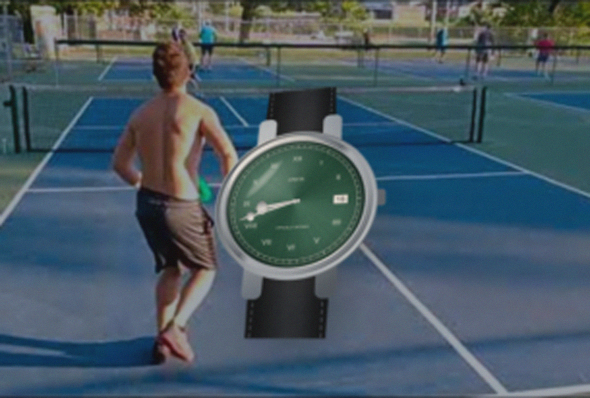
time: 8:42
